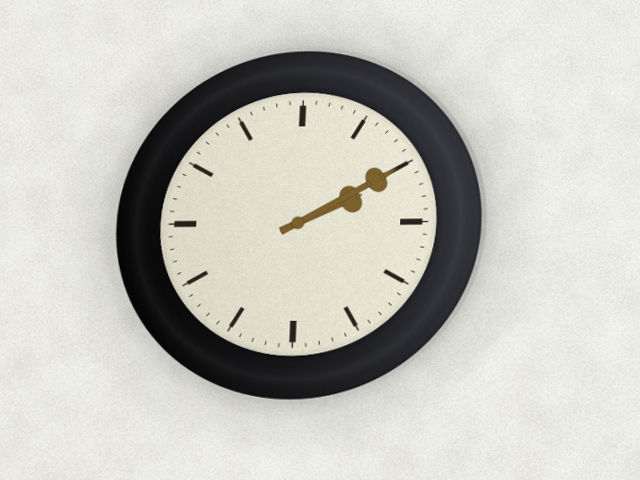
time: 2:10
